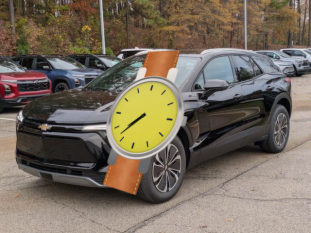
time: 7:37
